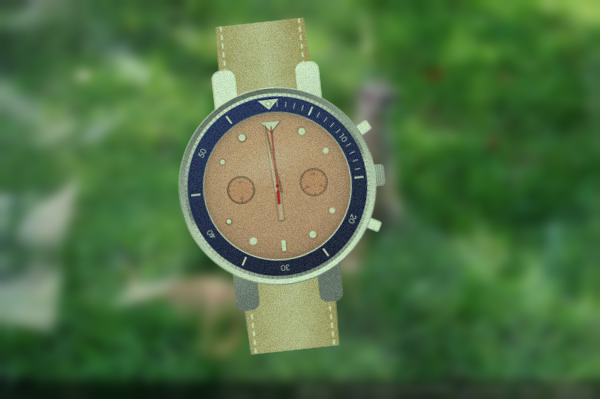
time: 5:59
